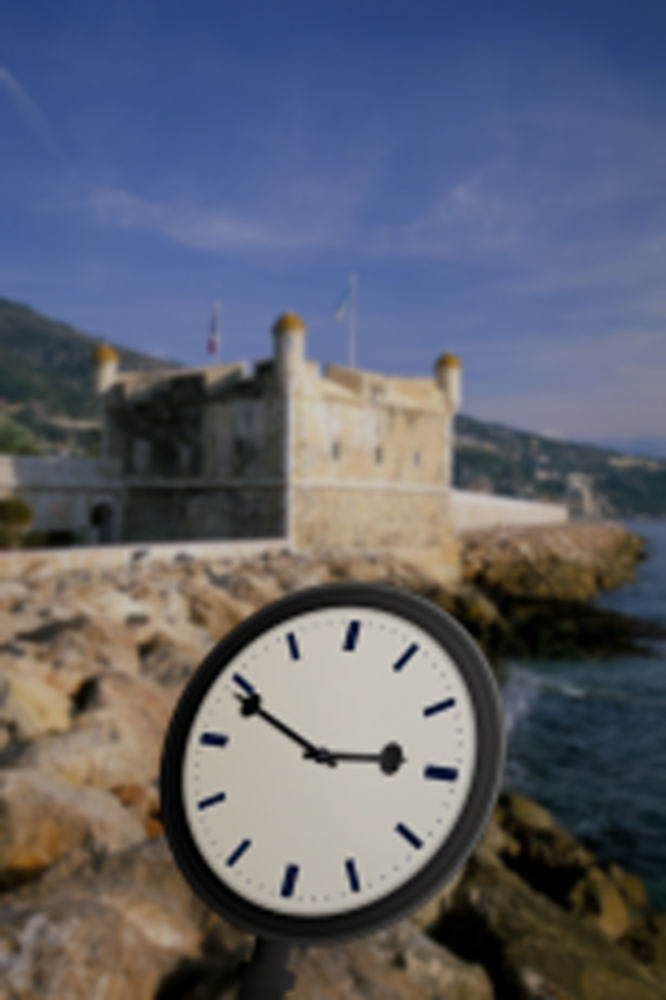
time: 2:49
